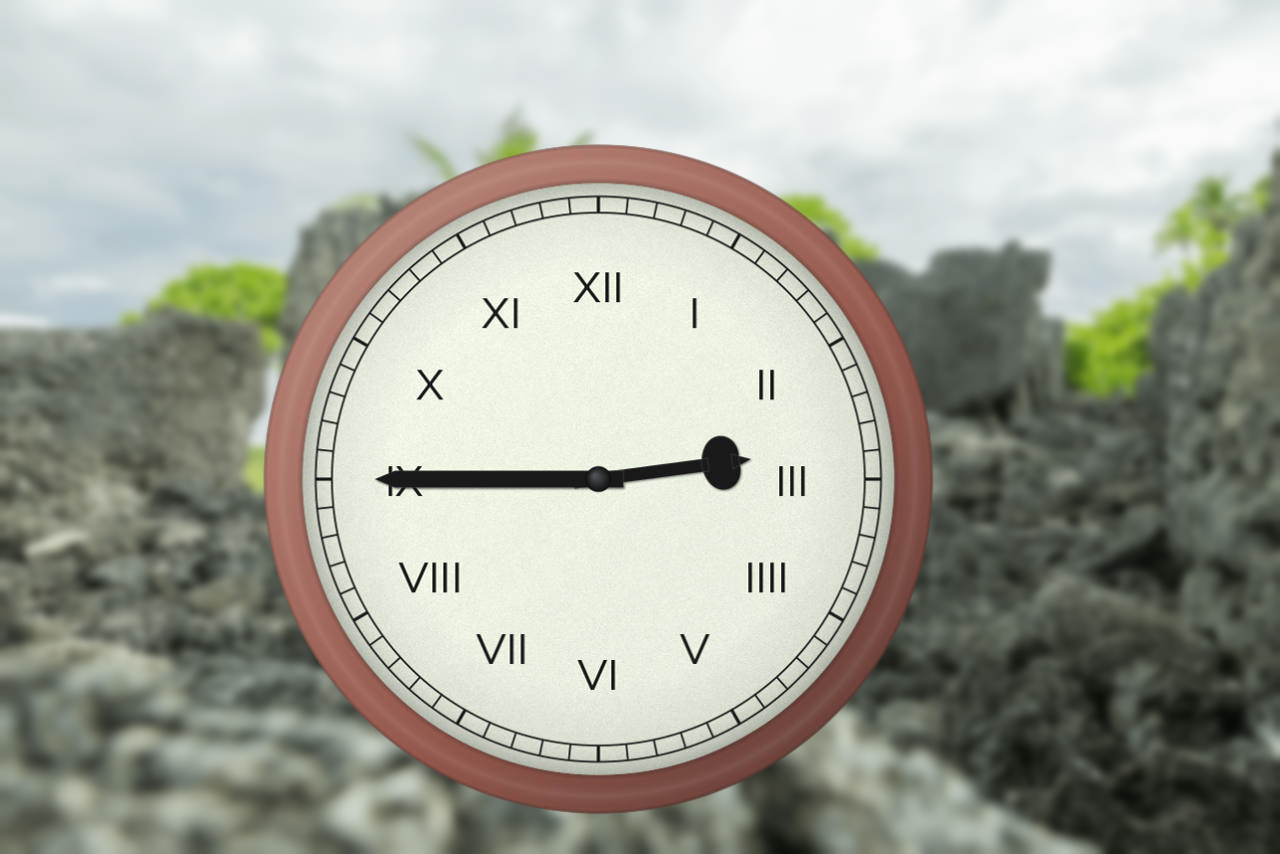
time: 2:45
